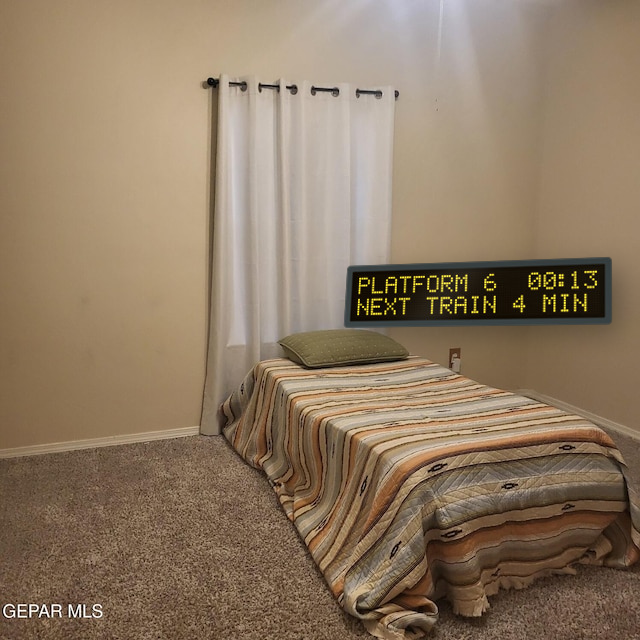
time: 0:13
